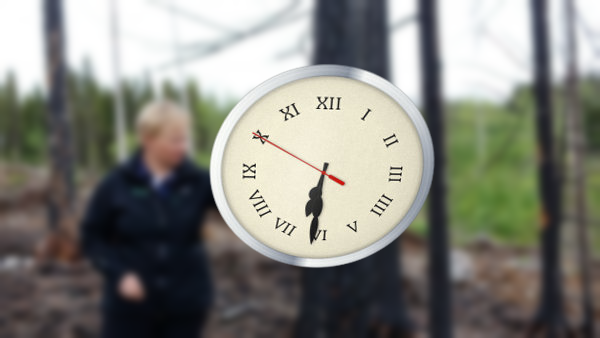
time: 6:30:50
